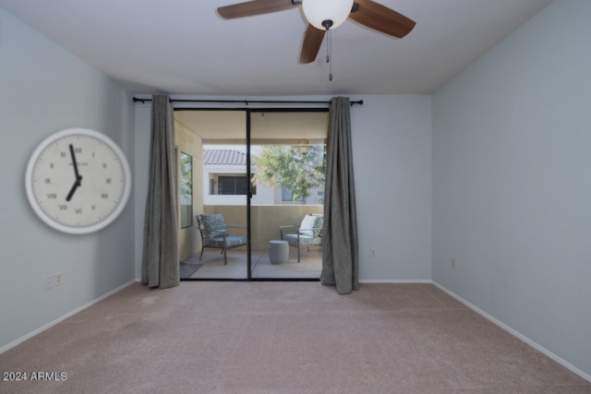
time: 6:58
